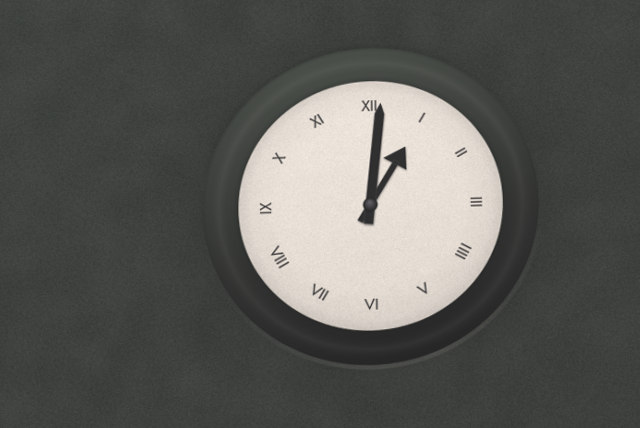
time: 1:01
